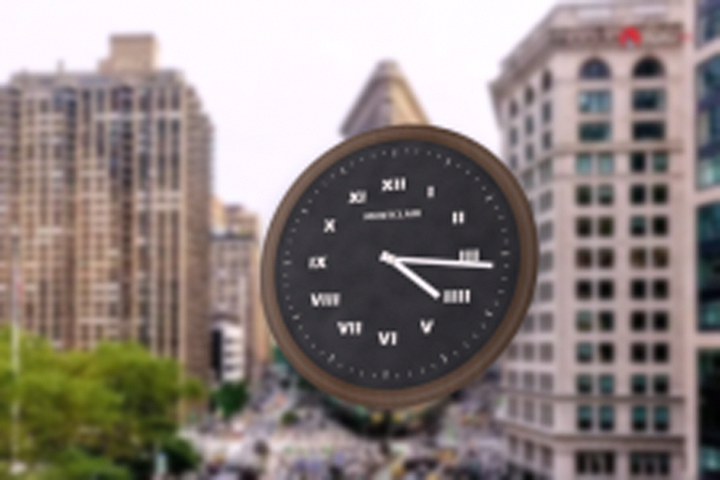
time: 4:16
